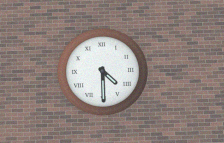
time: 4:30
